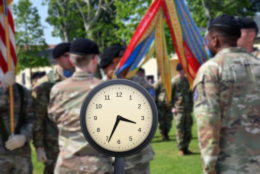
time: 3:34
